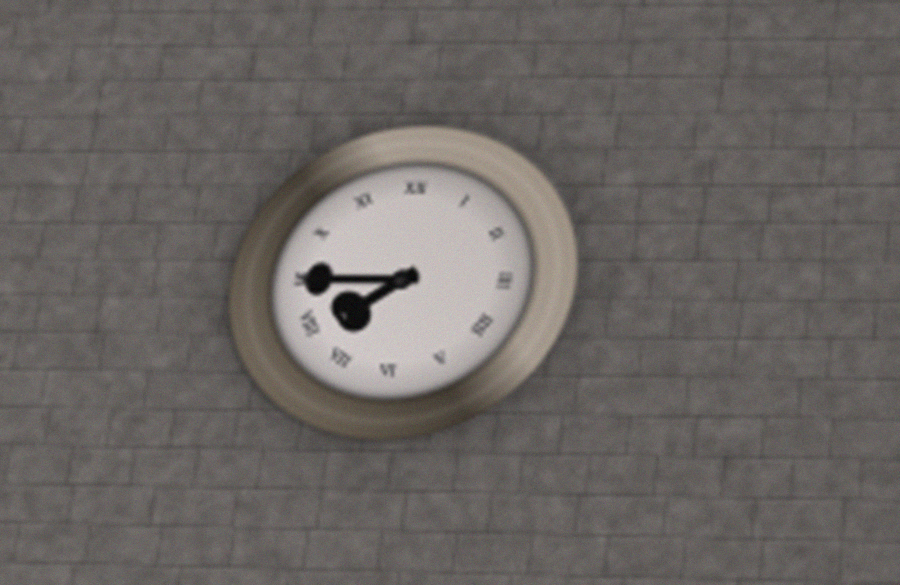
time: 7:45
